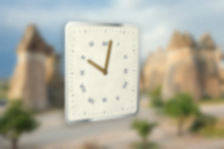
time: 10:02
